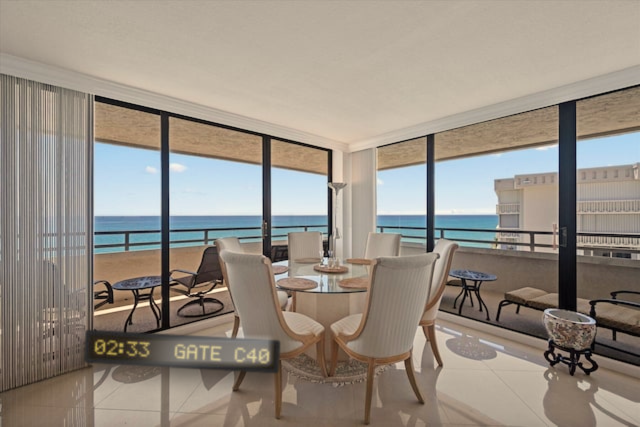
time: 2:33
